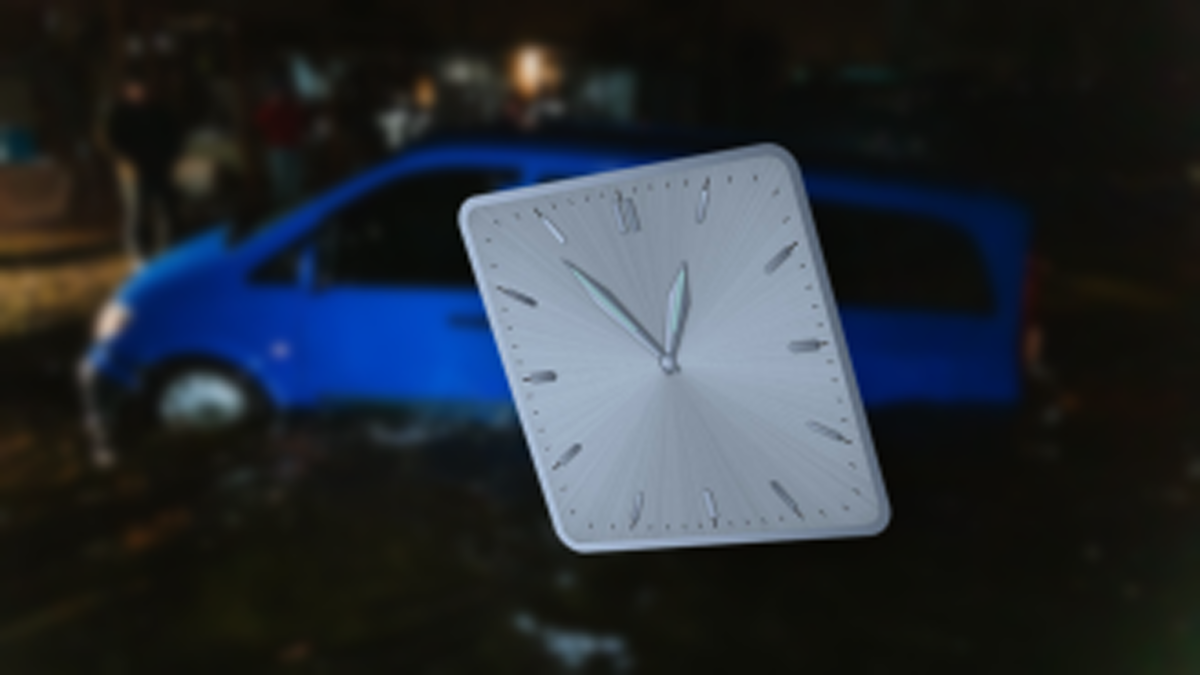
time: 12:54
